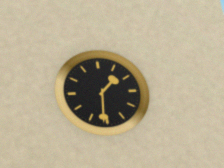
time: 1:31
